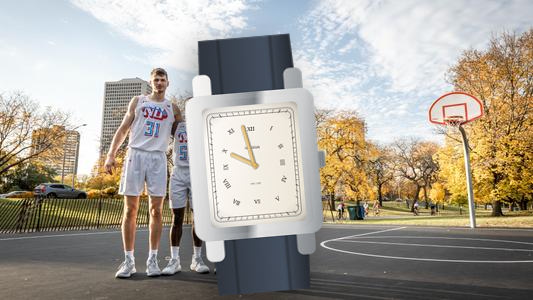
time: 9:58
